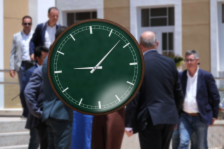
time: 9:08
